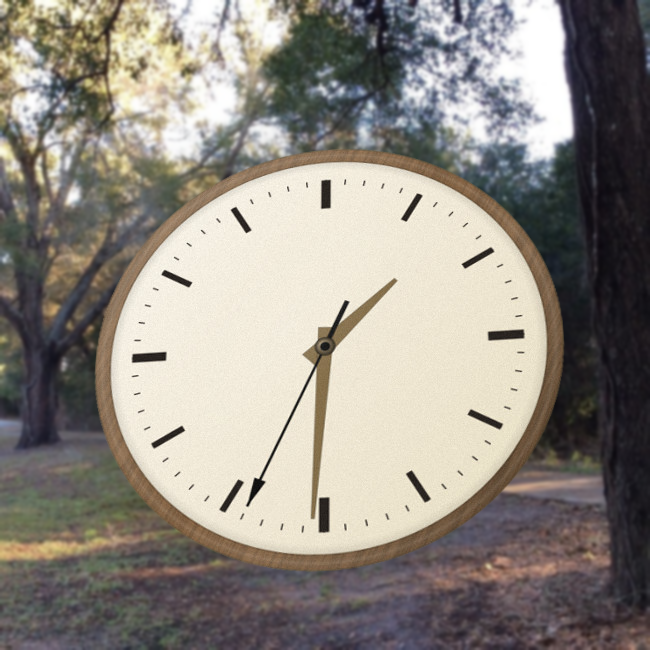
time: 1:30:34
